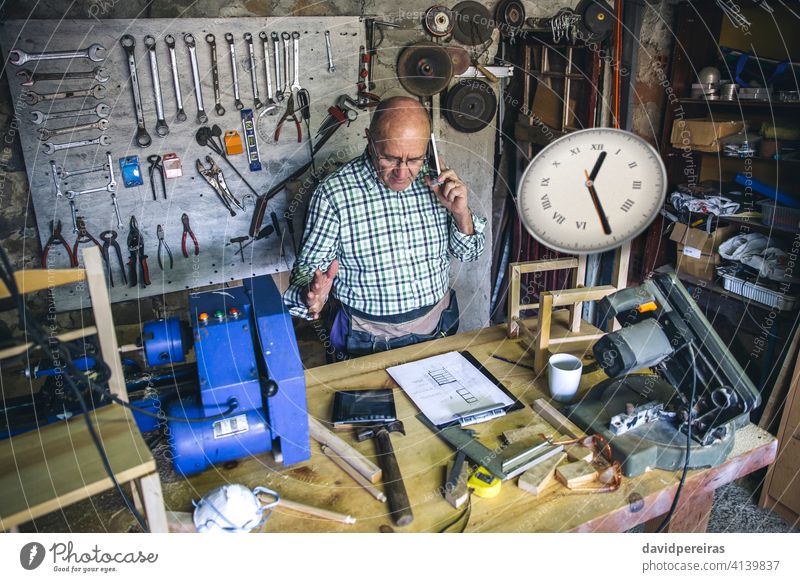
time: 12:25:26
